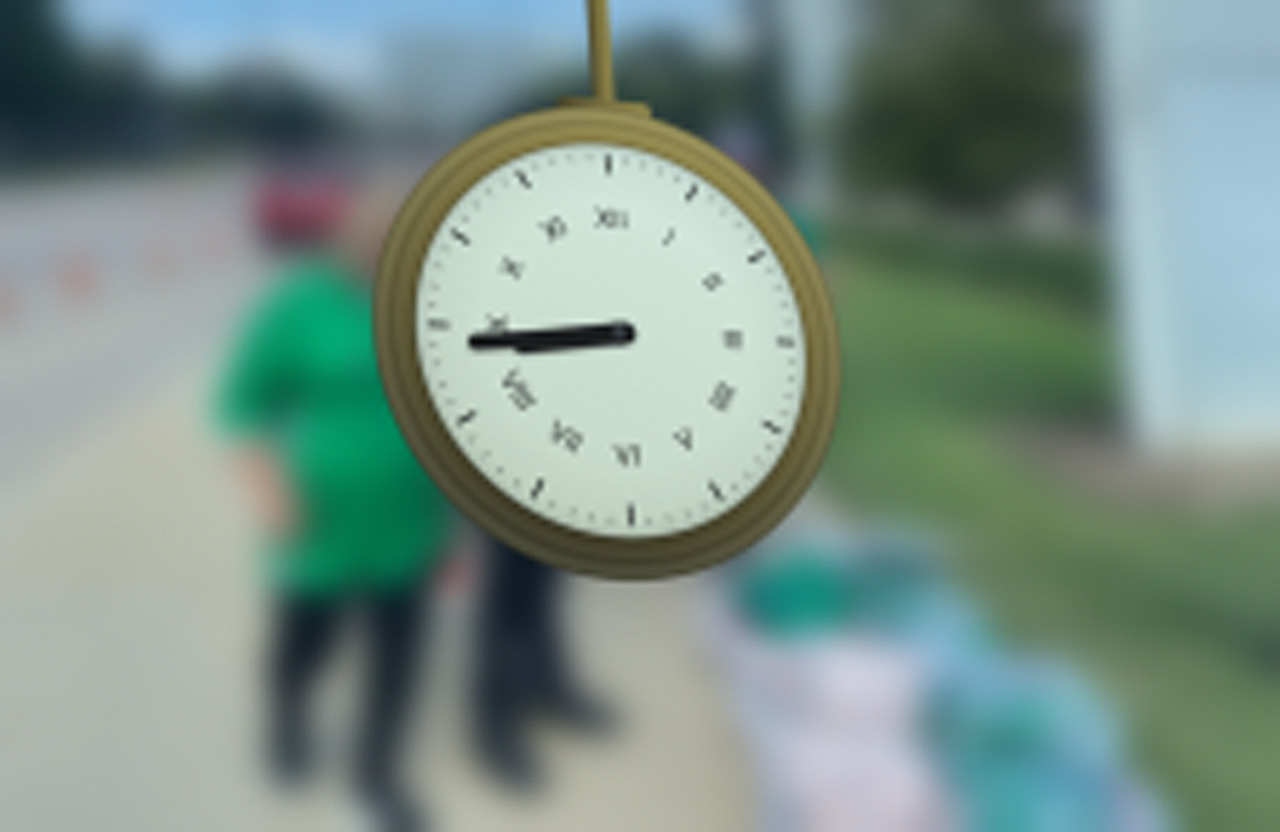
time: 8:44
